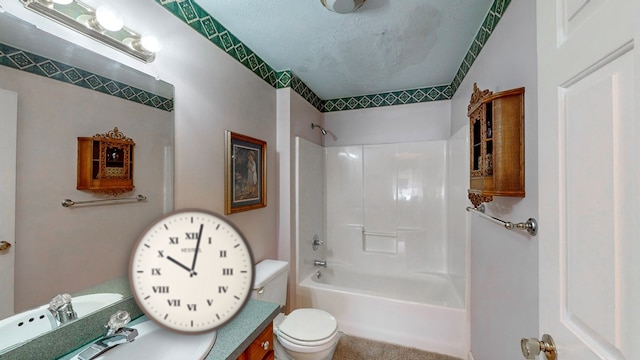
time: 10:02
